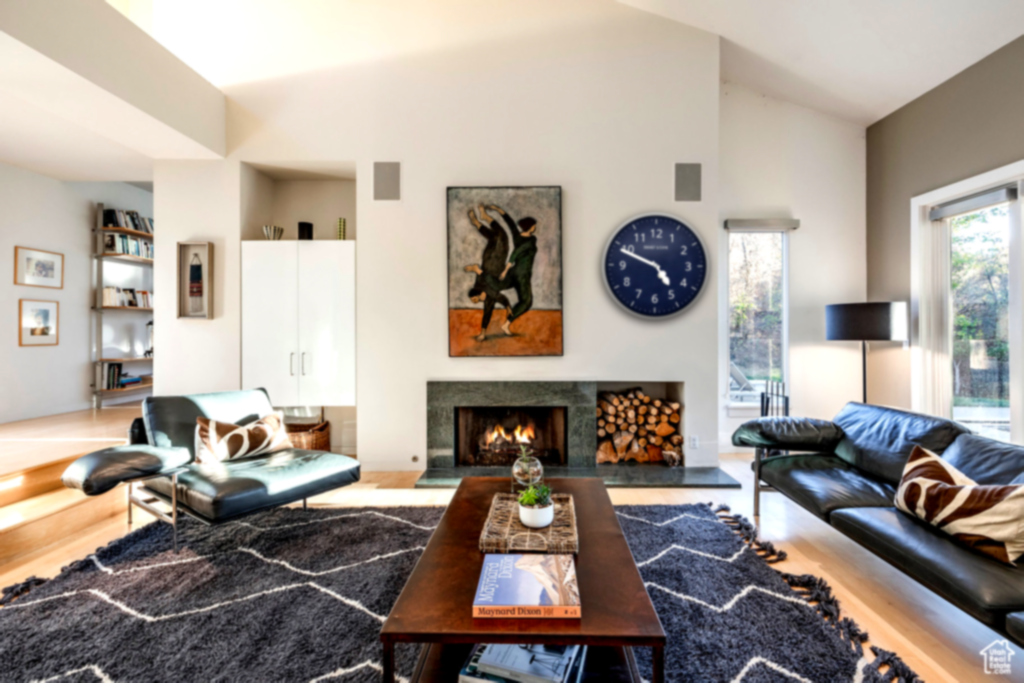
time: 4:49
